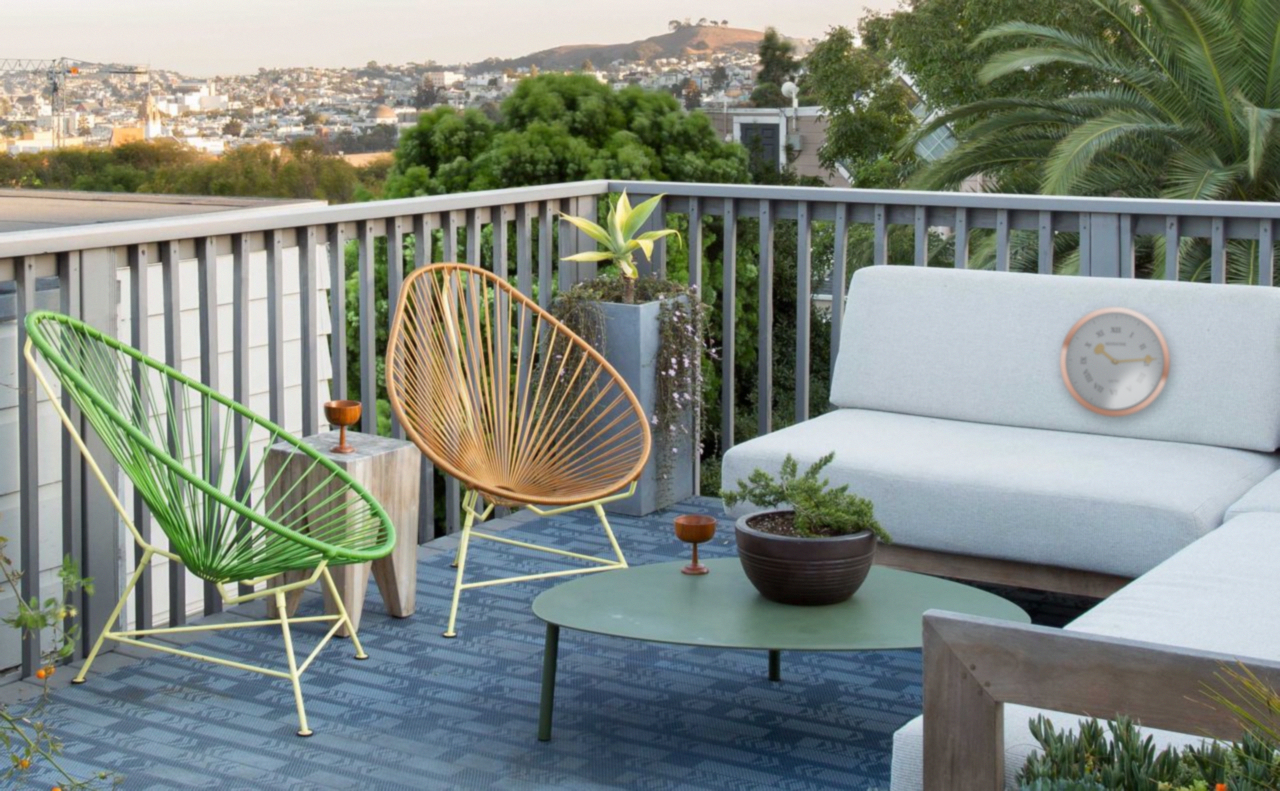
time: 10:14
